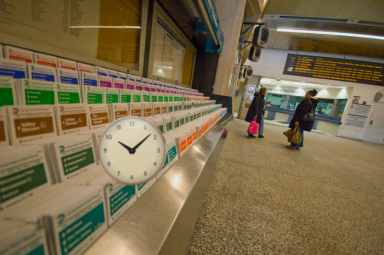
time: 10:08
